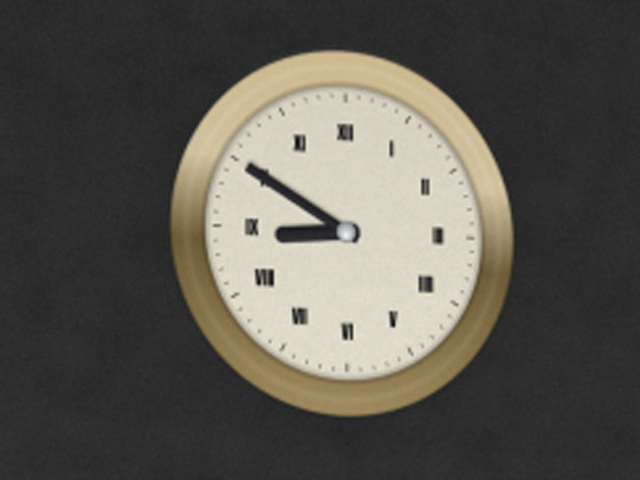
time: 8:50
